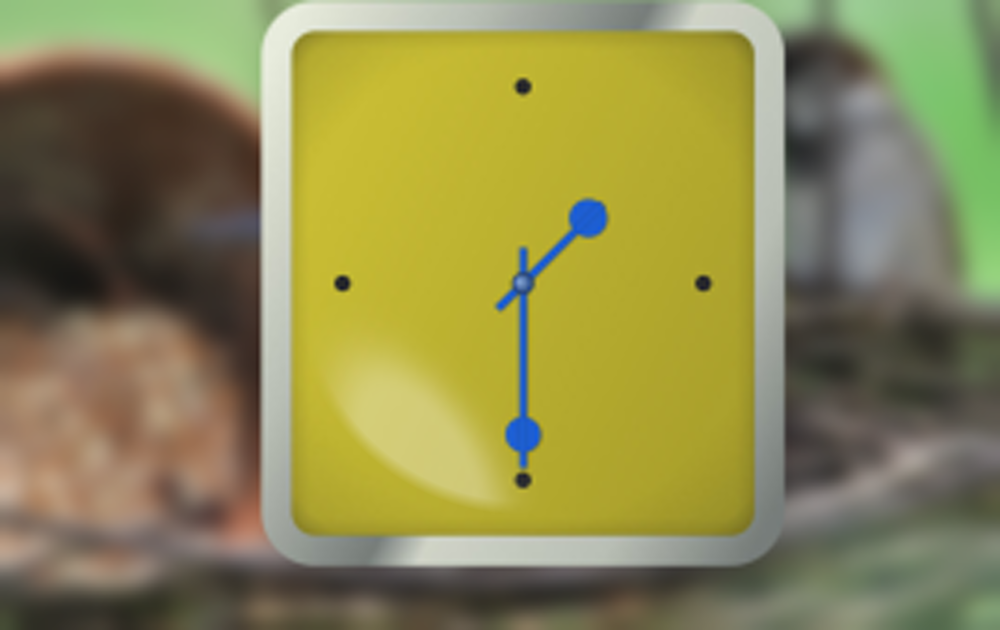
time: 1:30
